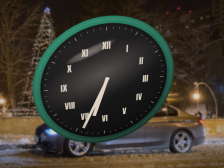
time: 6:34
